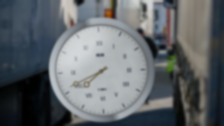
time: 7:41
